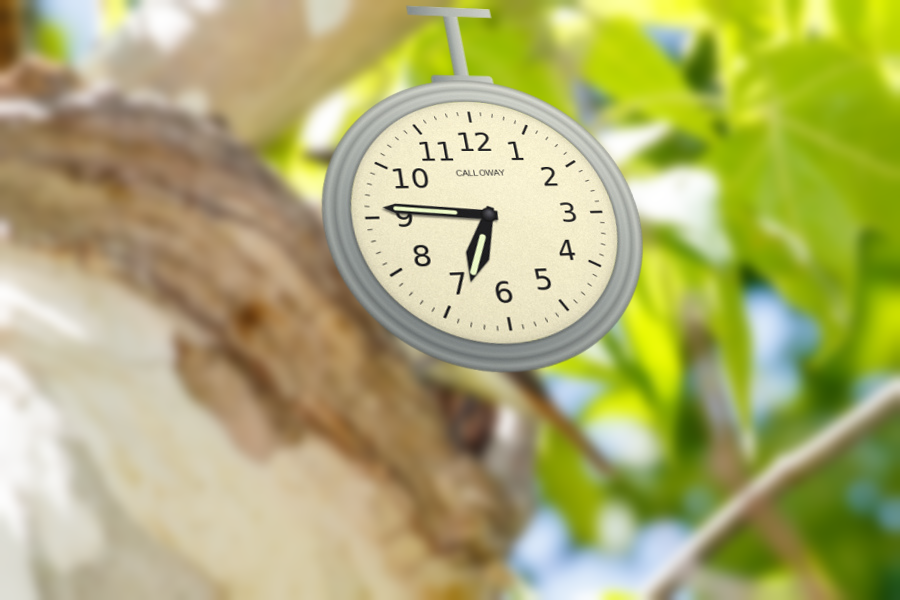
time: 6:46
